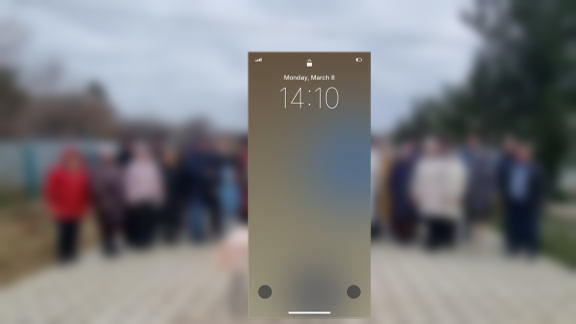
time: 14:10
